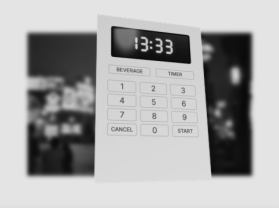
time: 13:33
